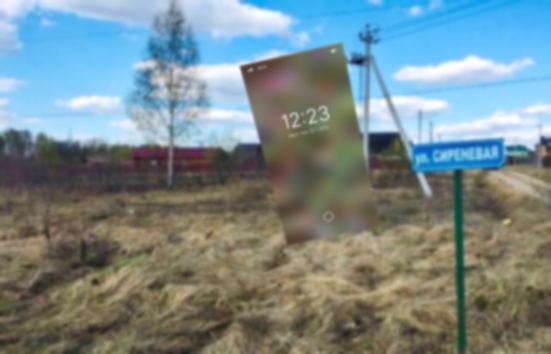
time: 12:23
